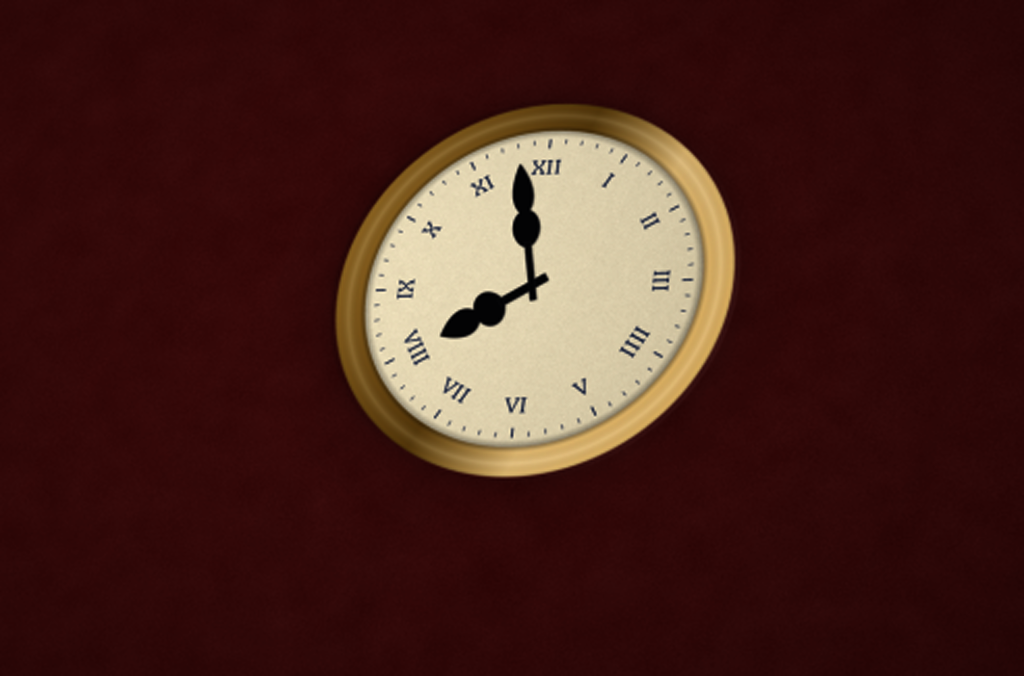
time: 7:58
